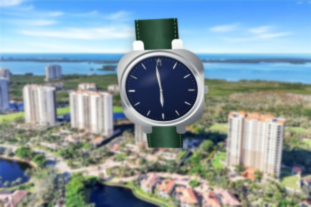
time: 5:59
